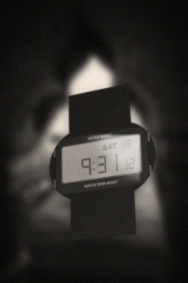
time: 9:31:12
